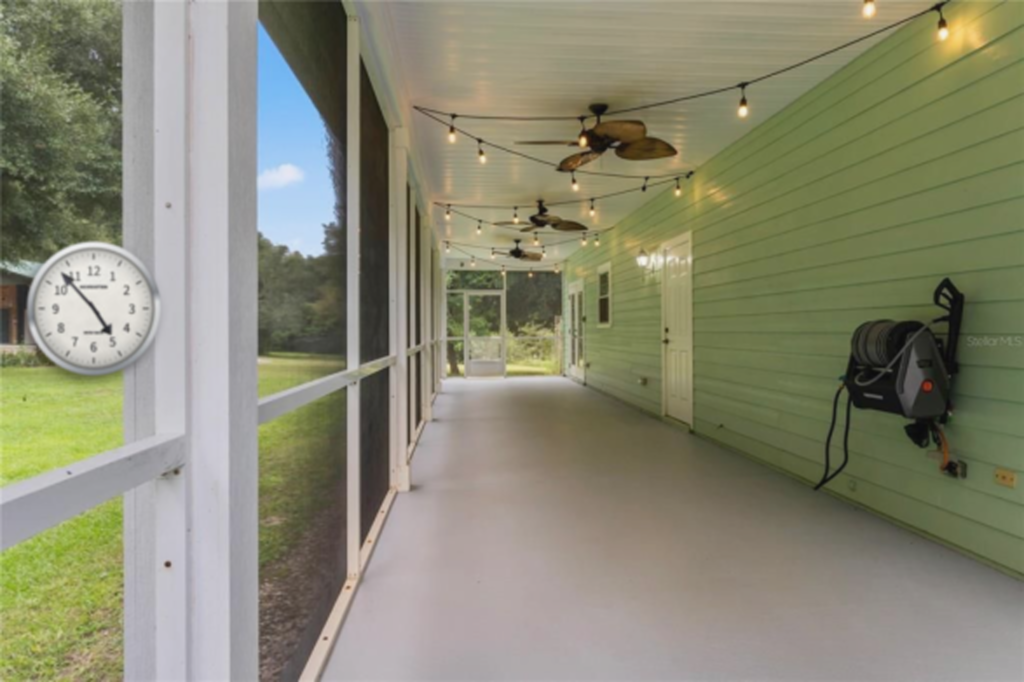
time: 4:53
